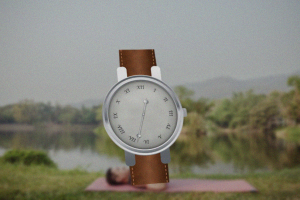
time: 12:33
